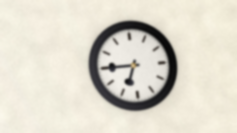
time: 6:45
